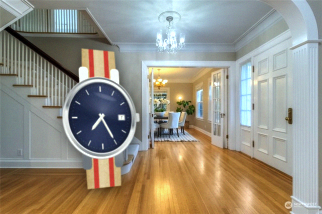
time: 7:25
